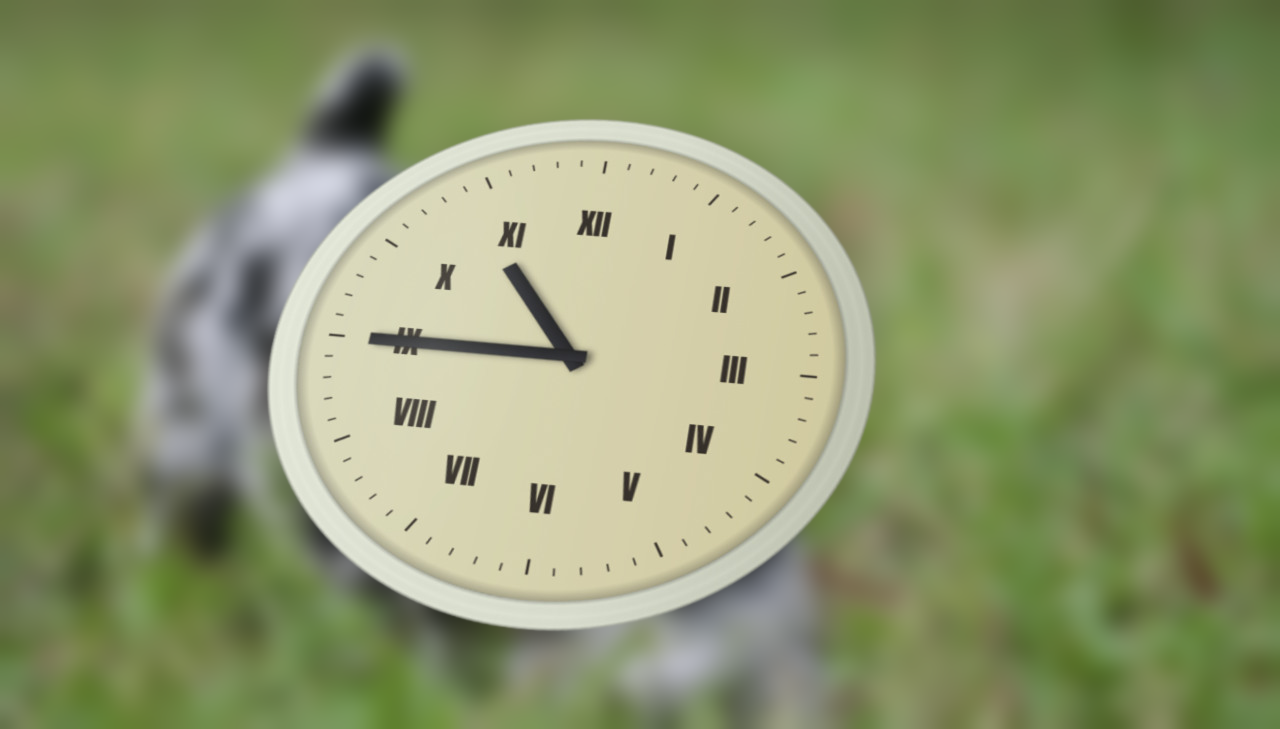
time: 10:45
